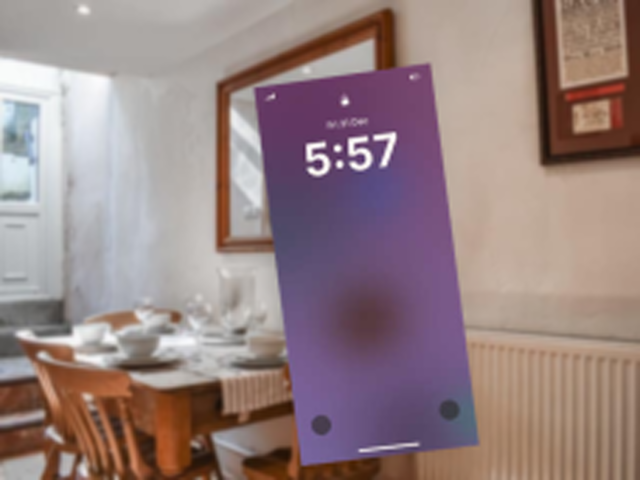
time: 5:57
